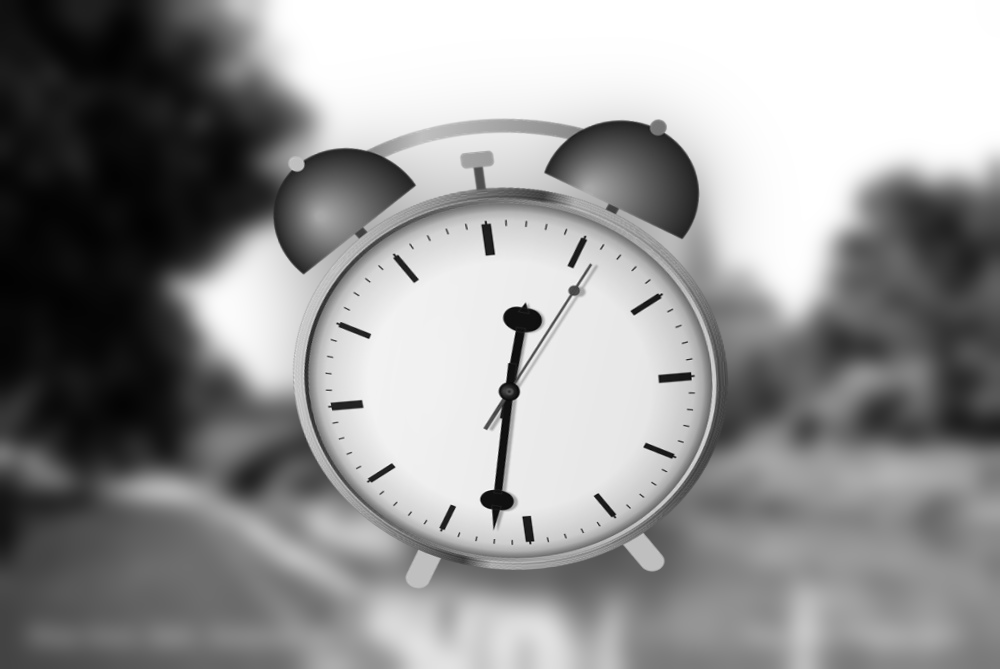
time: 12:32:06
